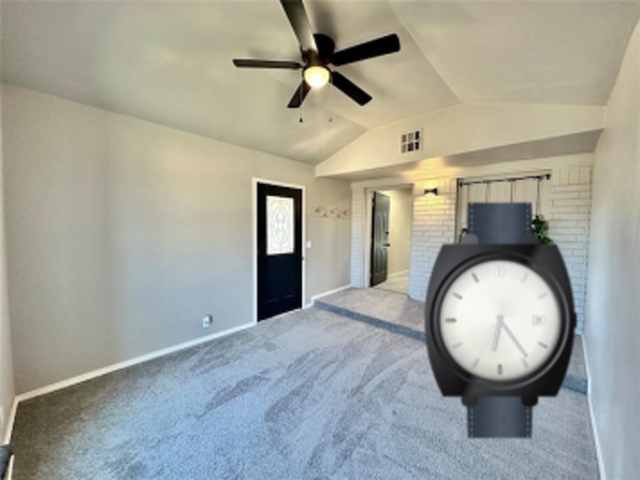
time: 6:24
